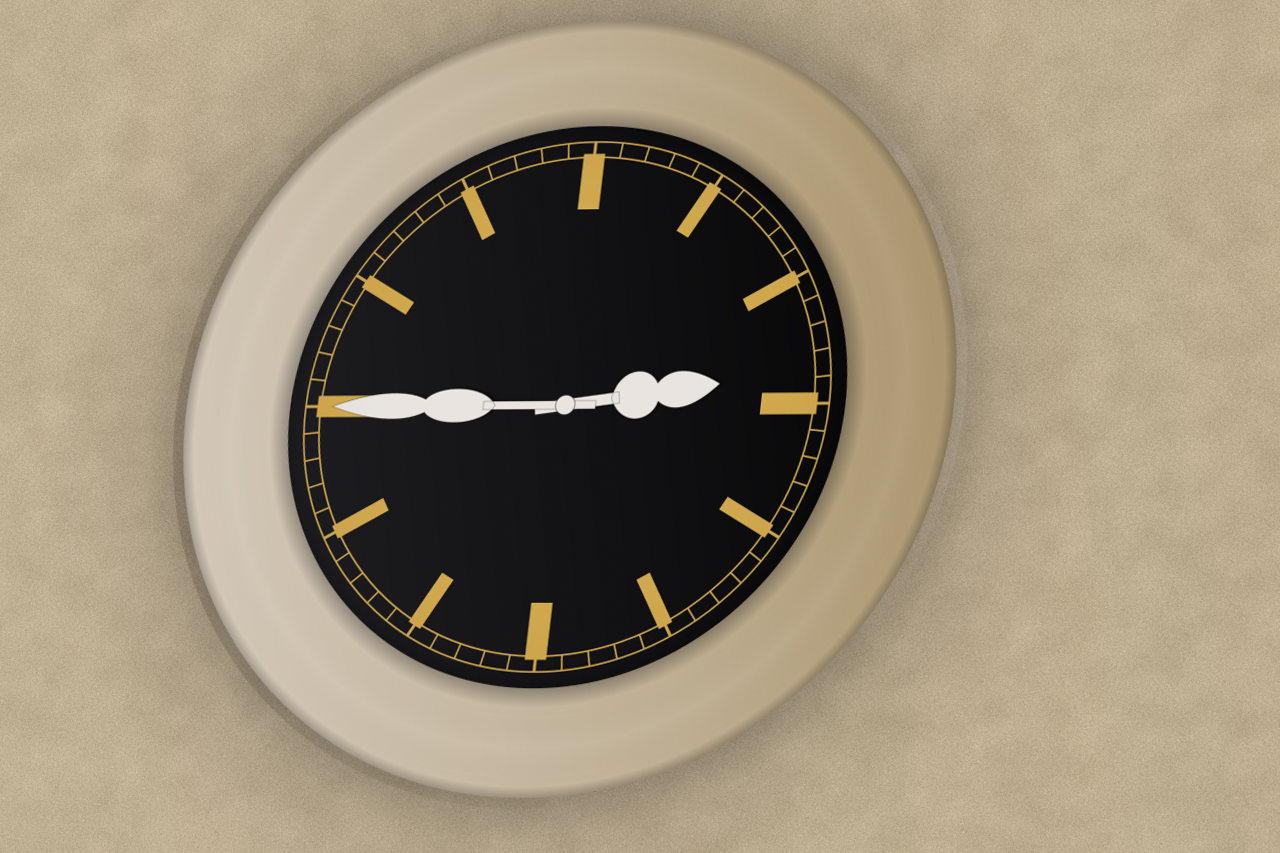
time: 2:45
